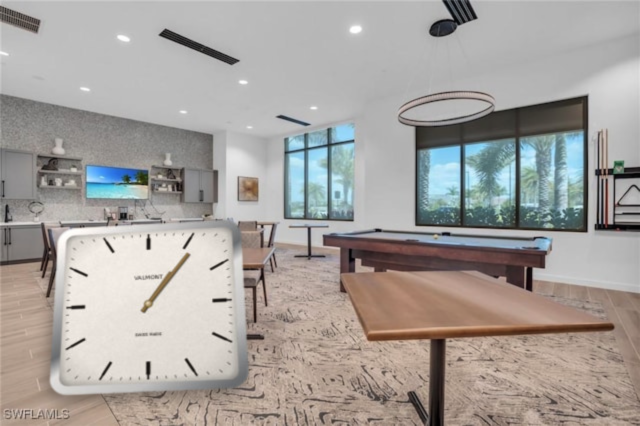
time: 1:06
